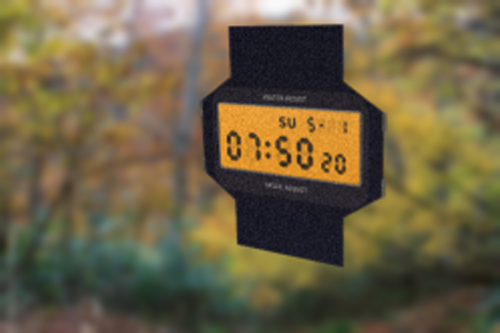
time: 7:50:20
